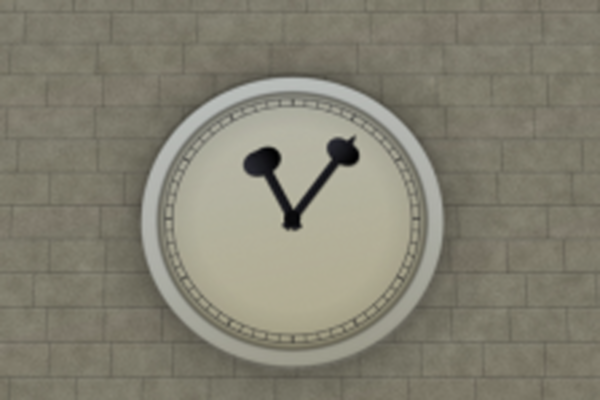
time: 11:06
